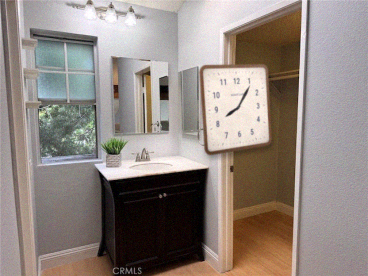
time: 8:06
